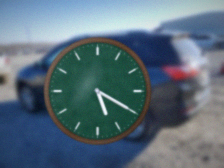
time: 5:20
